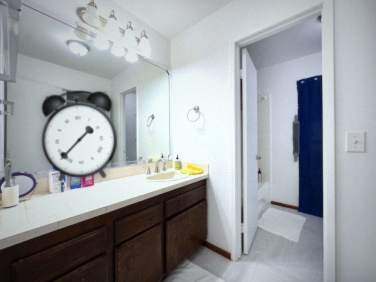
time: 1:38
